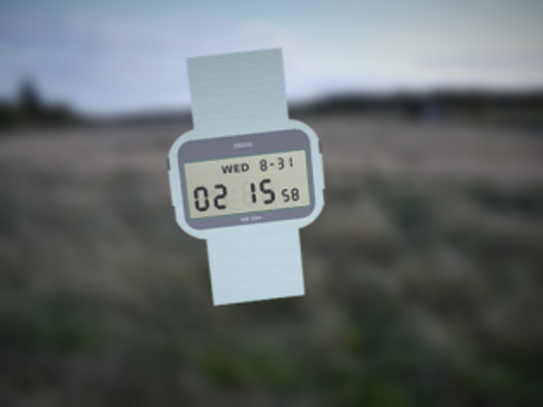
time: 2:15:58
